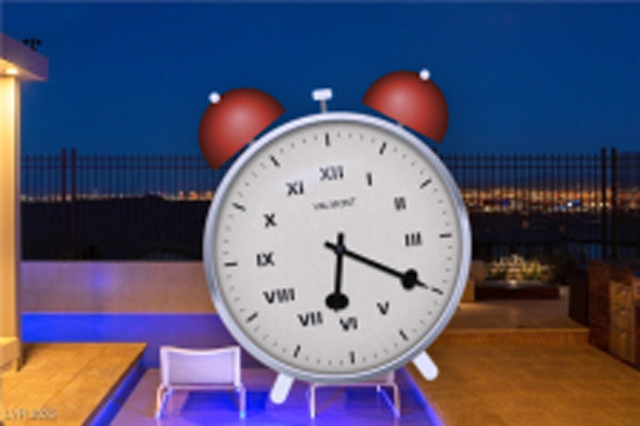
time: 6:20
